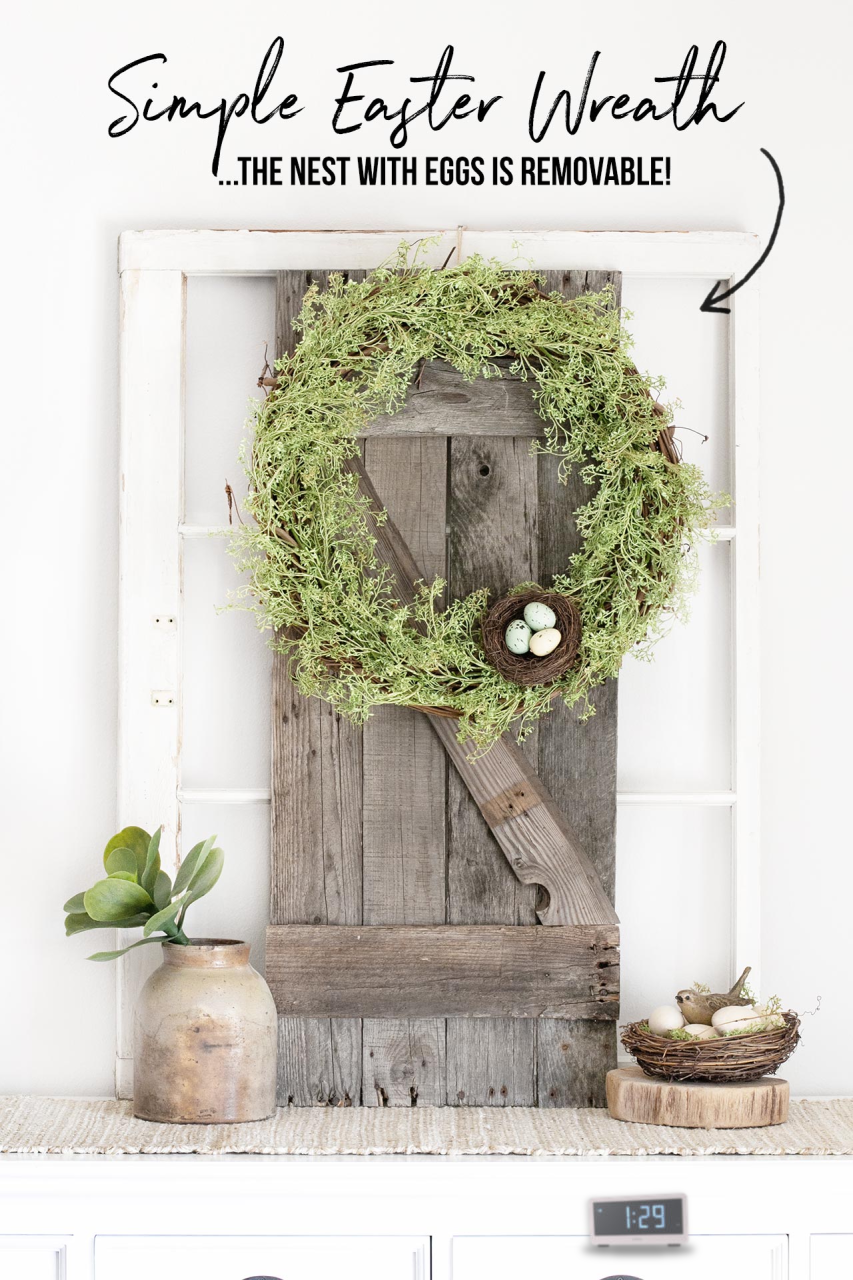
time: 1:29
